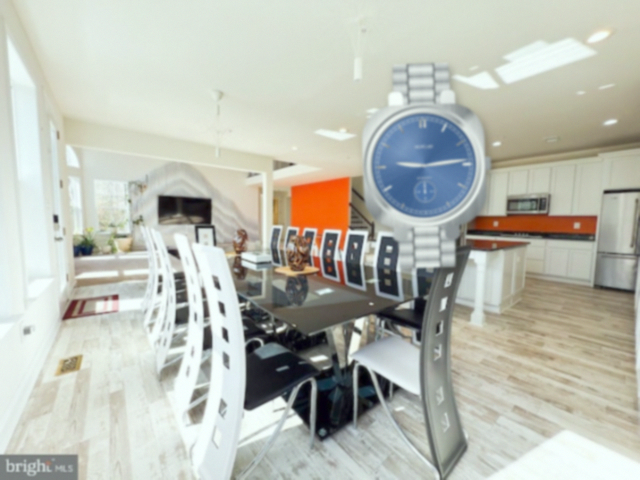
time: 9:14
